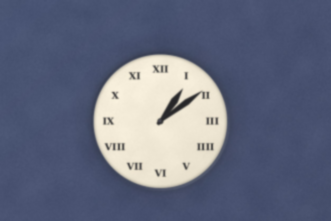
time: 1:09
